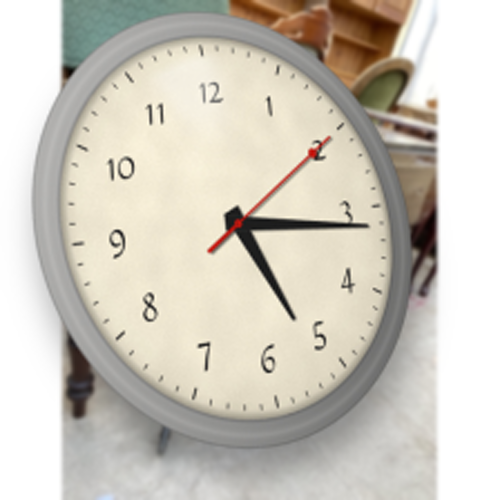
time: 5:16:10
